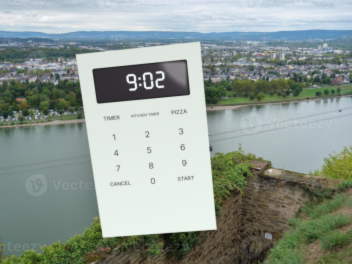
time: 9:02
